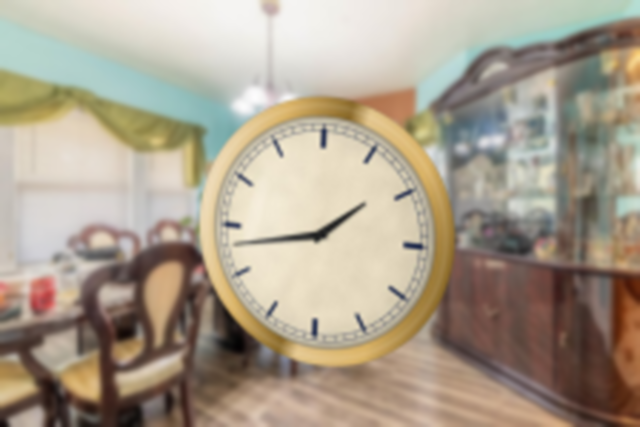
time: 1:43
